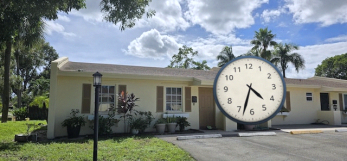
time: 4:33
